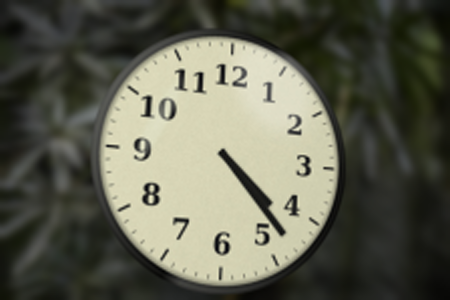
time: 4:23
